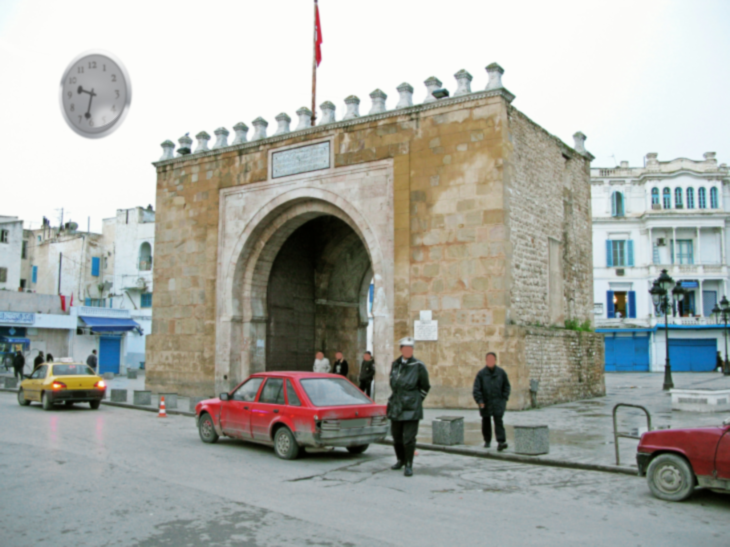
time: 9:32
